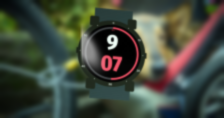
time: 9:07
